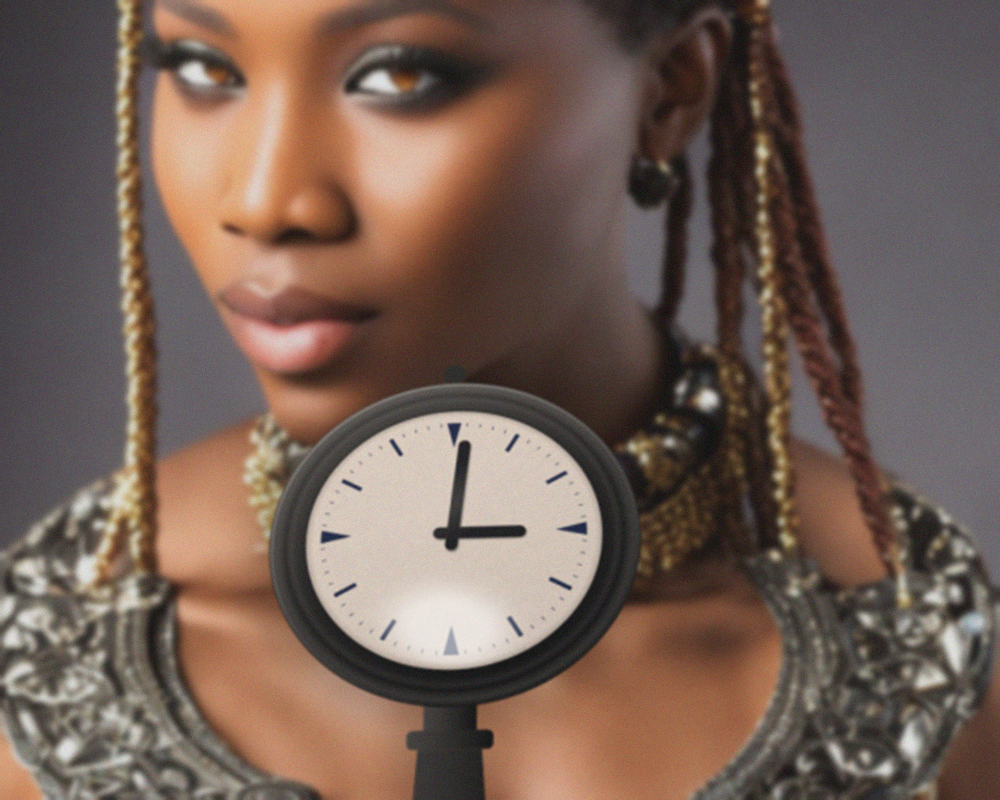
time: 3:01
